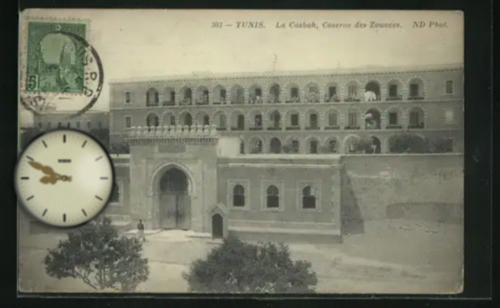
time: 8:49
